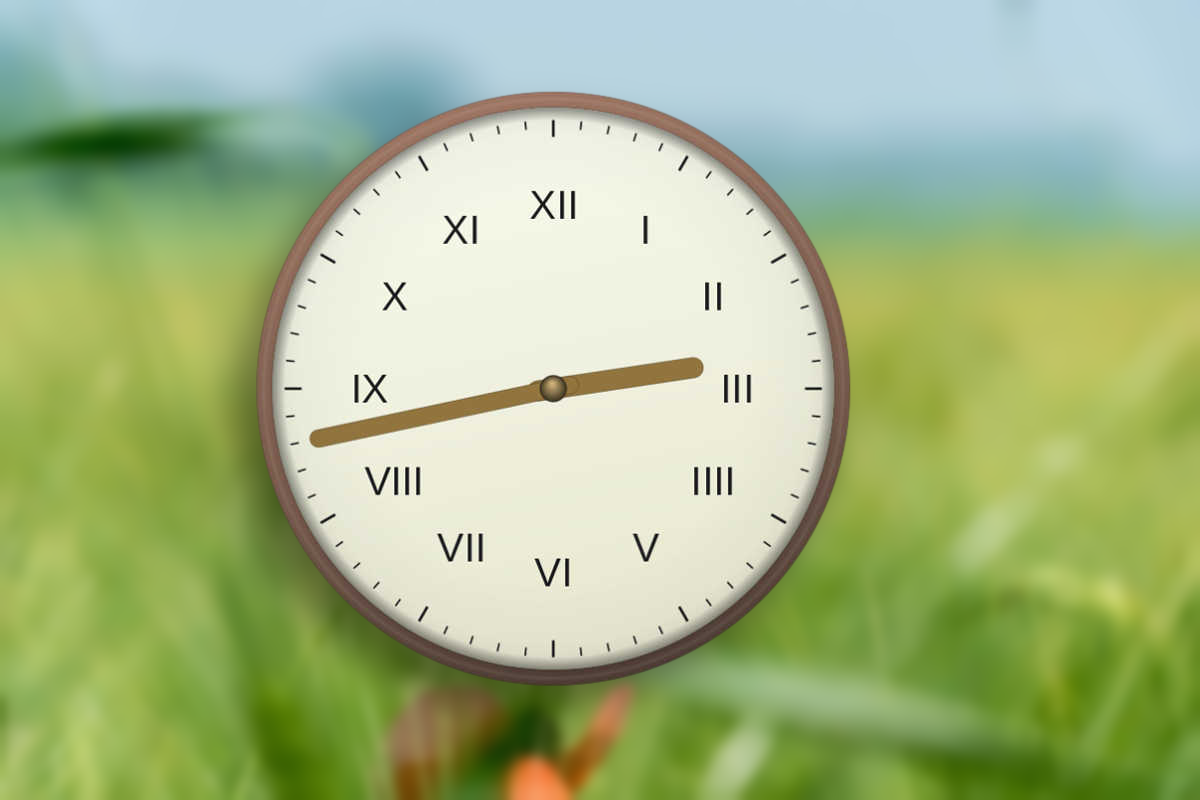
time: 2:43
